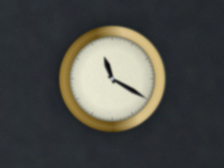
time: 11:20
